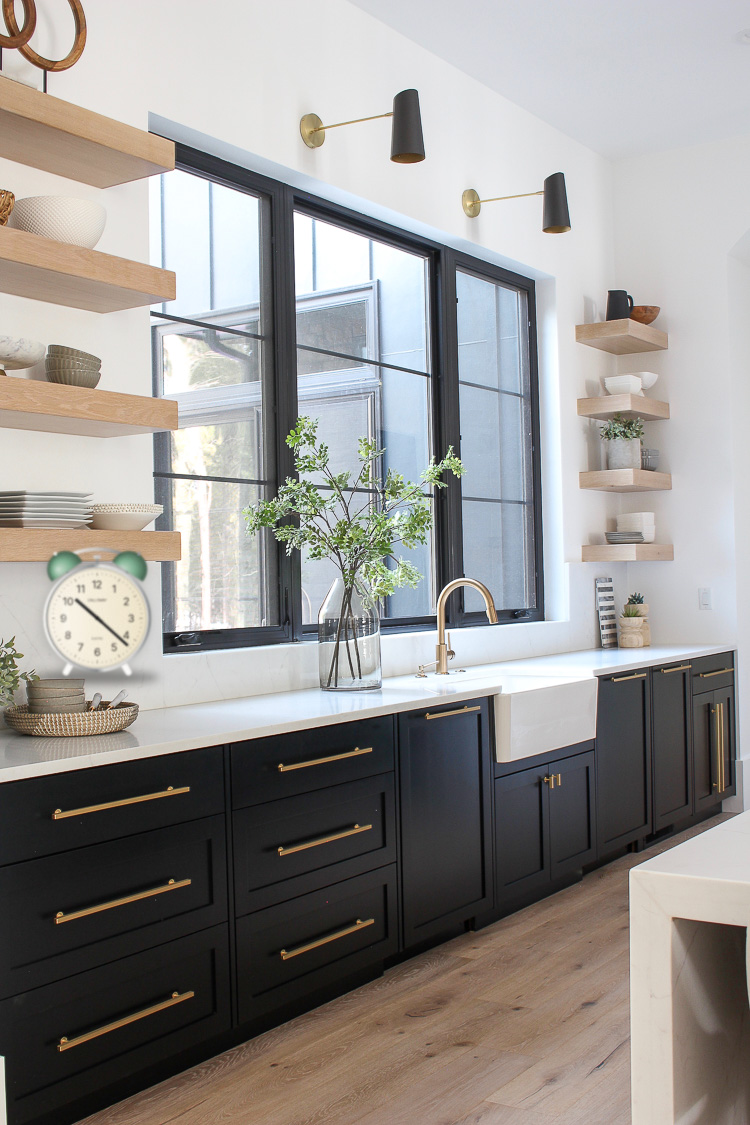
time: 10:22
